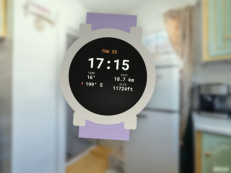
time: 17:15
